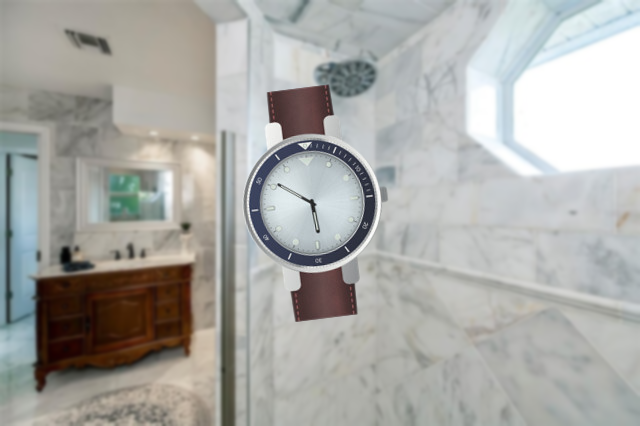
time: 5:51
